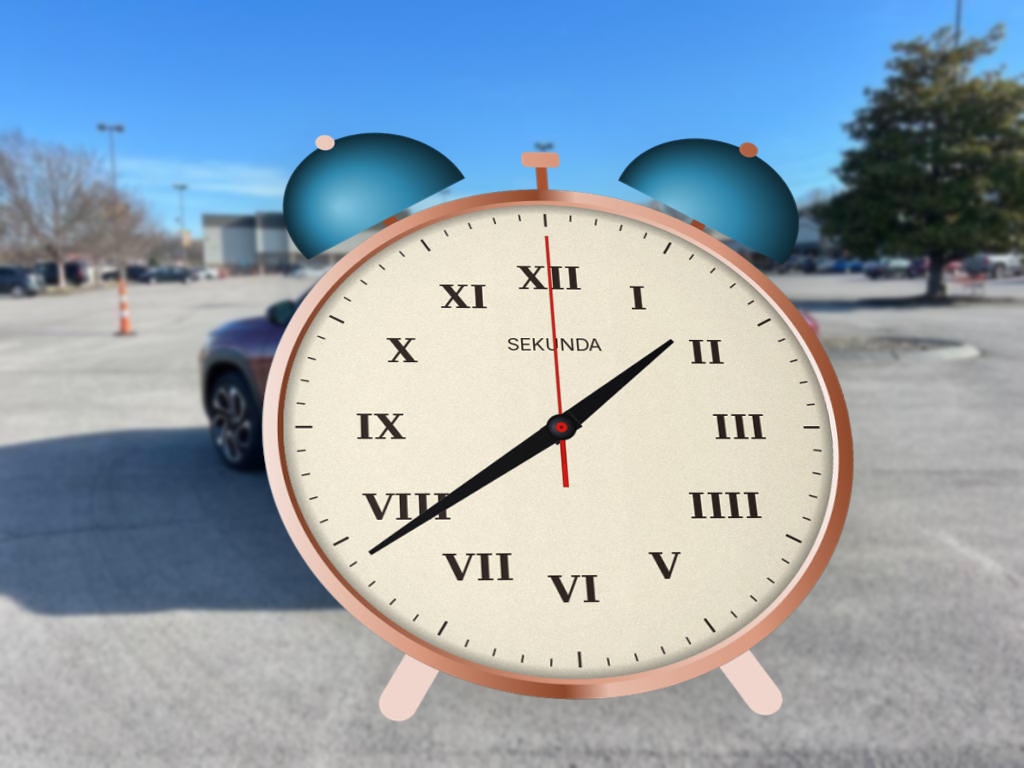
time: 1:39:00
